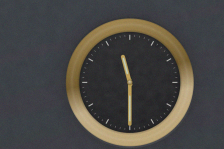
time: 11:30
